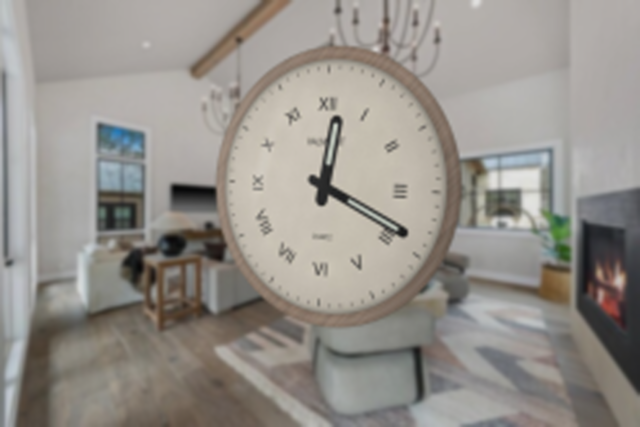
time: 12:19
